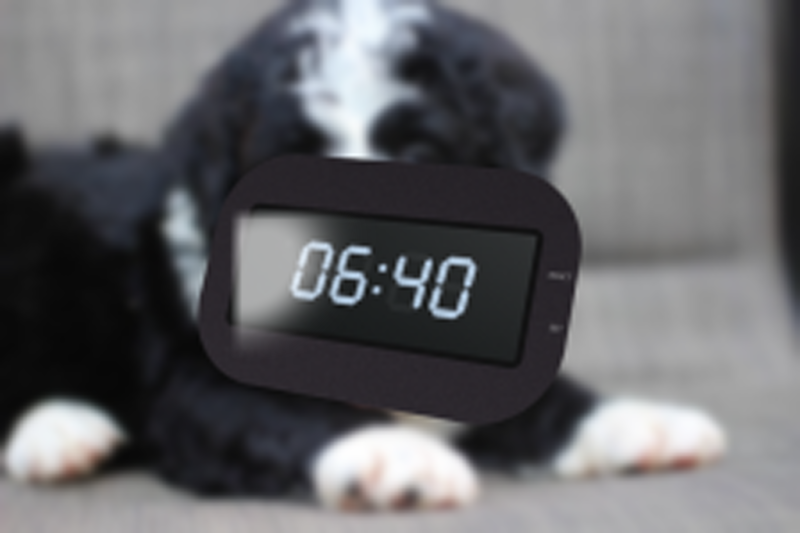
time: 6:40
